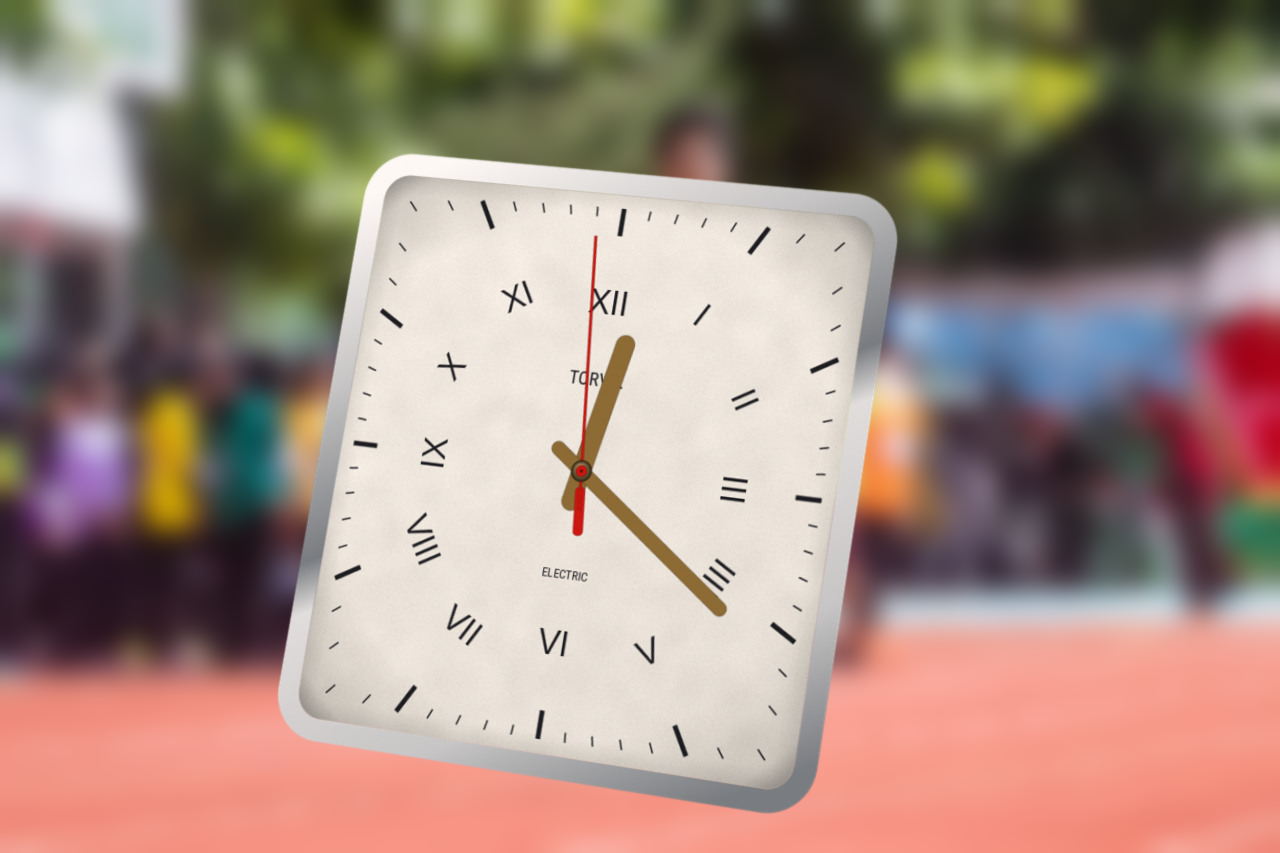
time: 12:20:59
